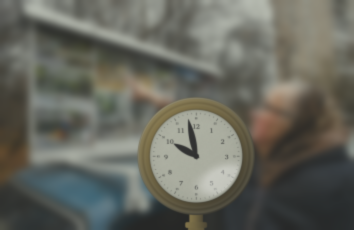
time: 9:58
